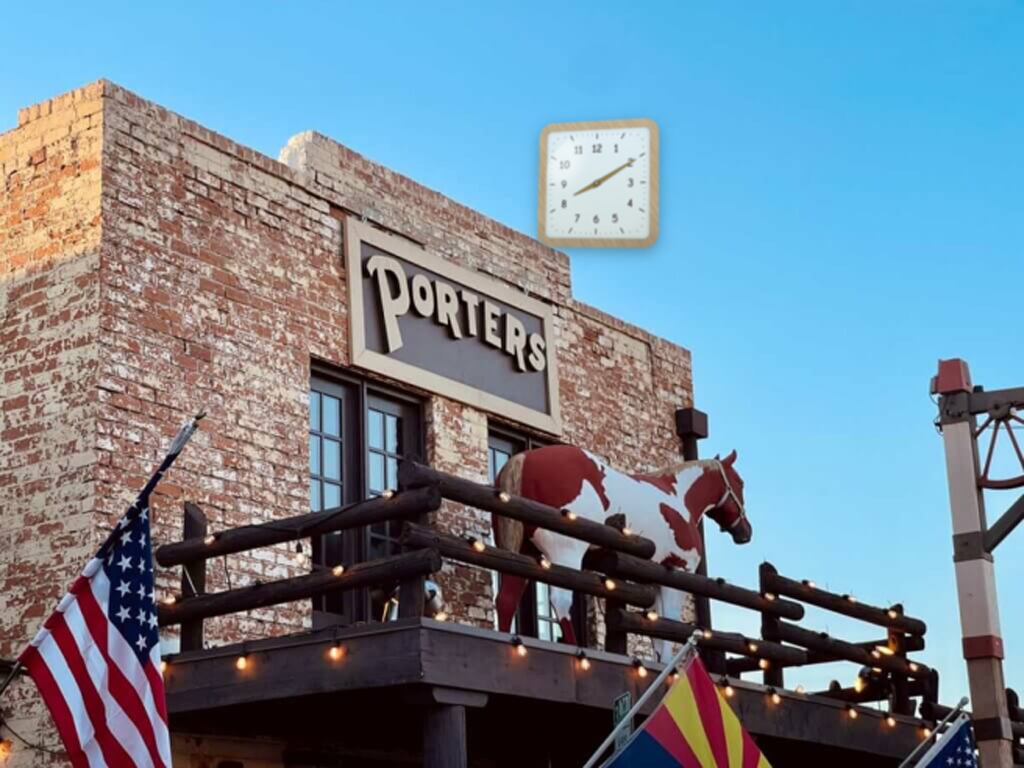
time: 8:10
